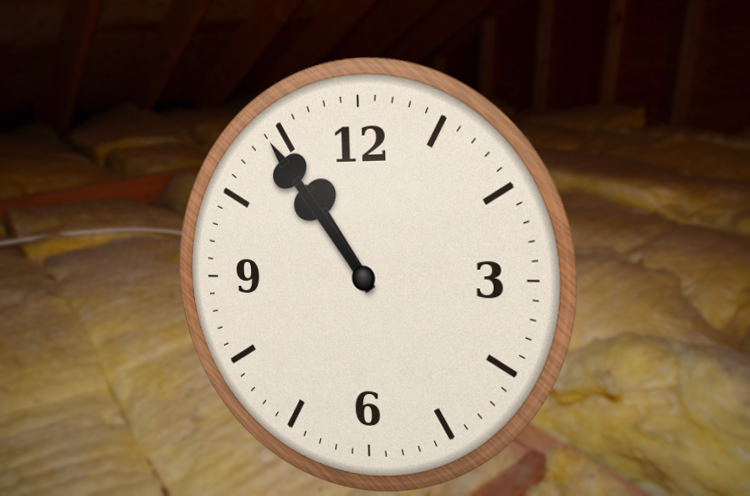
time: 10:54
